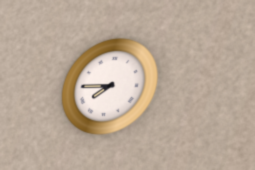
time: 7:45
